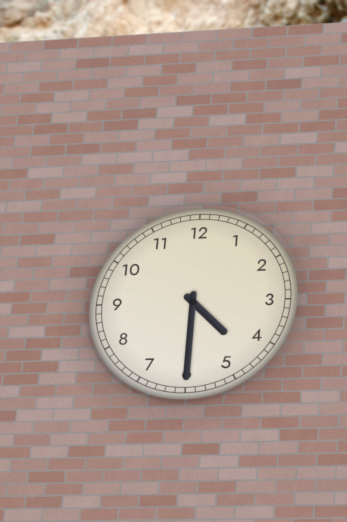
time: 4:30
